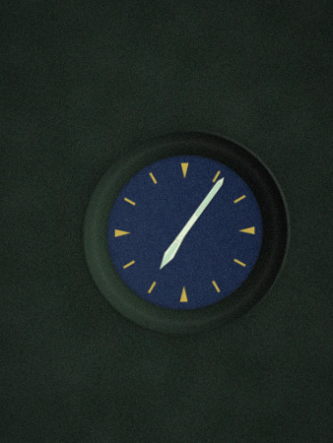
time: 7:06
